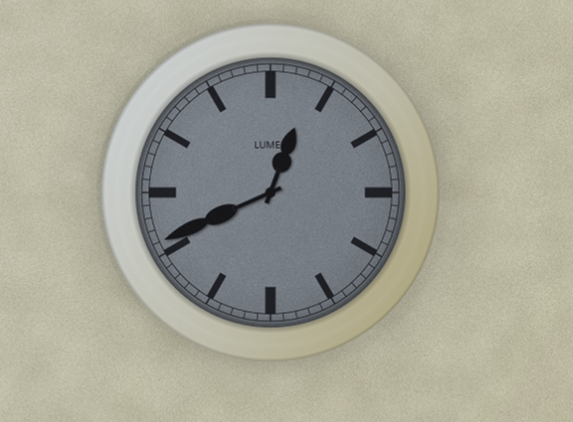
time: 12:41
